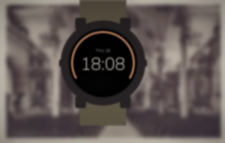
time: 18:08
